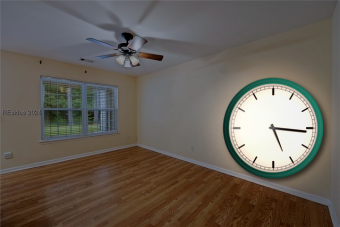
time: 5:16
